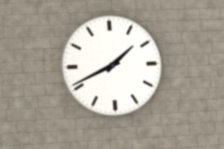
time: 1:41
